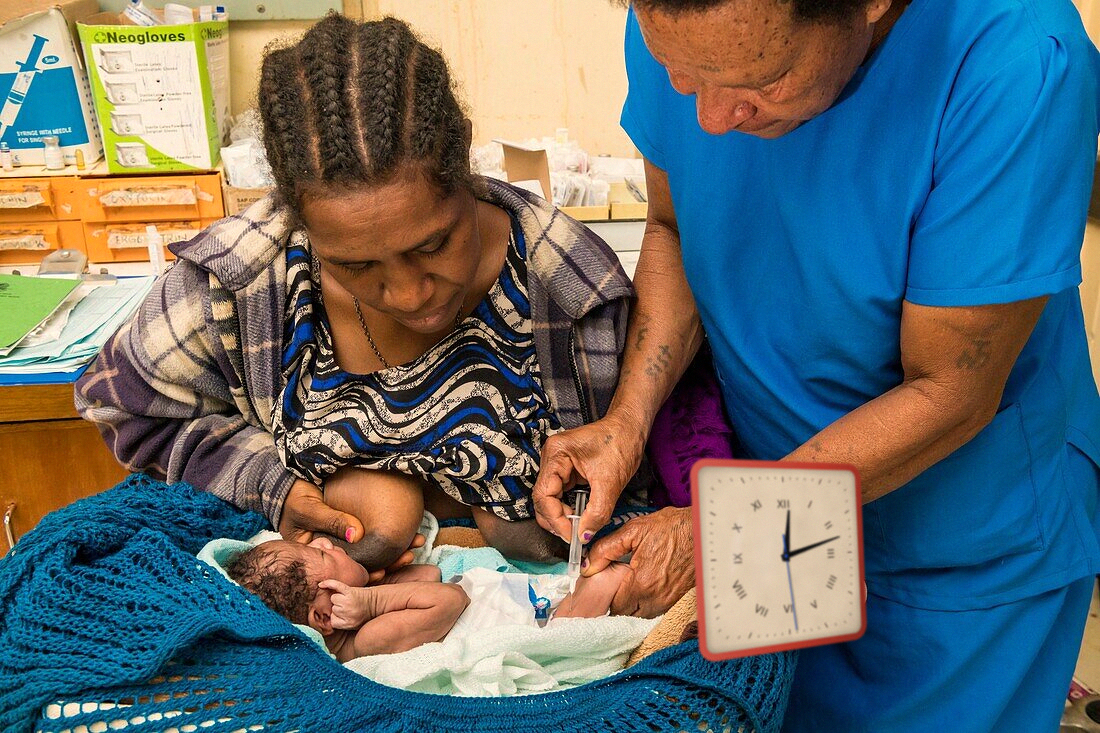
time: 12:12:29
